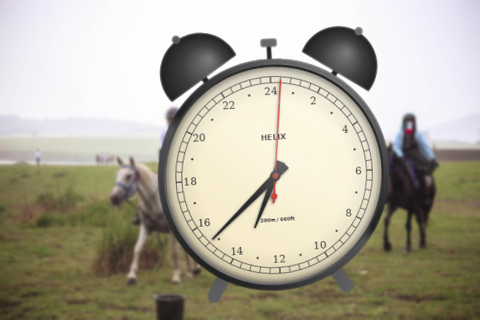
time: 13:38:01
